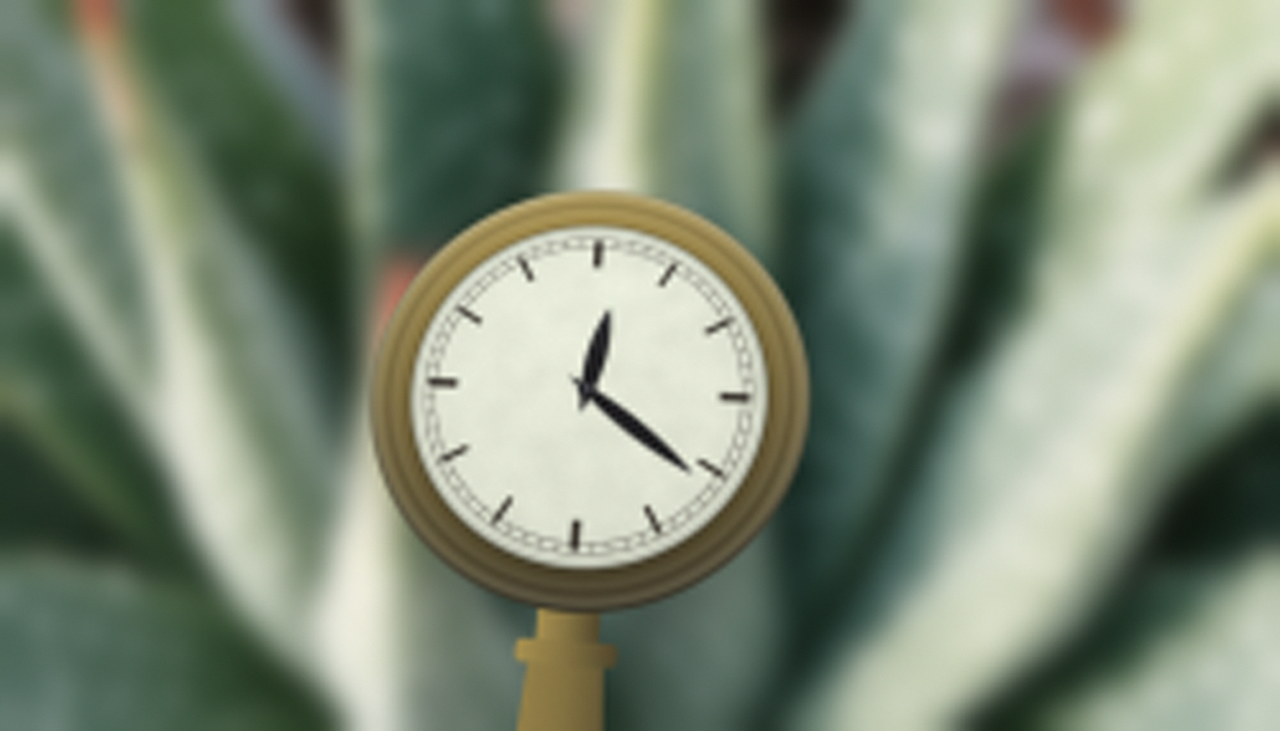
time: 12:21
